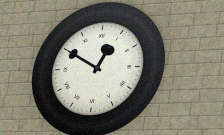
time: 12:50
